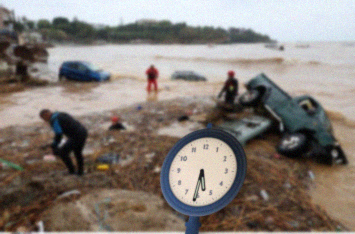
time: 5:31
